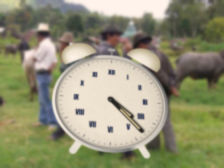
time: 4:23
